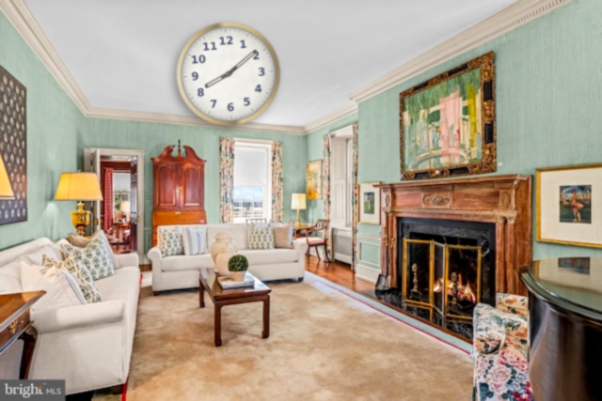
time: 8:09
